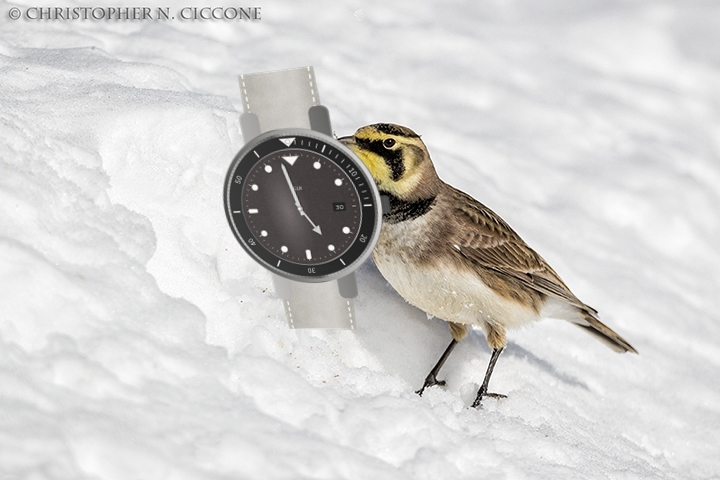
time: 4:58
